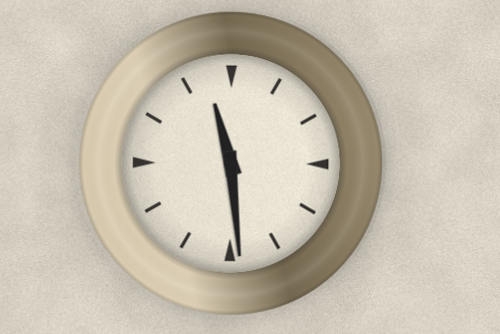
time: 11:29
